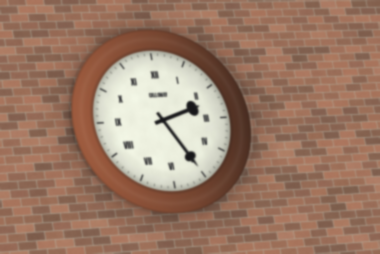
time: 2:25
